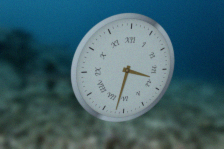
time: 3:32
